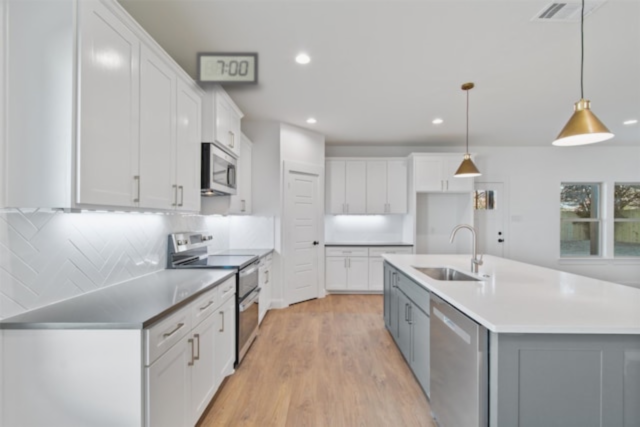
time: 7:00
